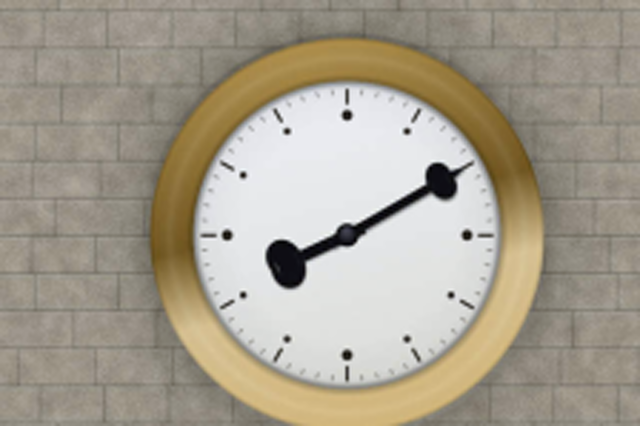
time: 8:10
